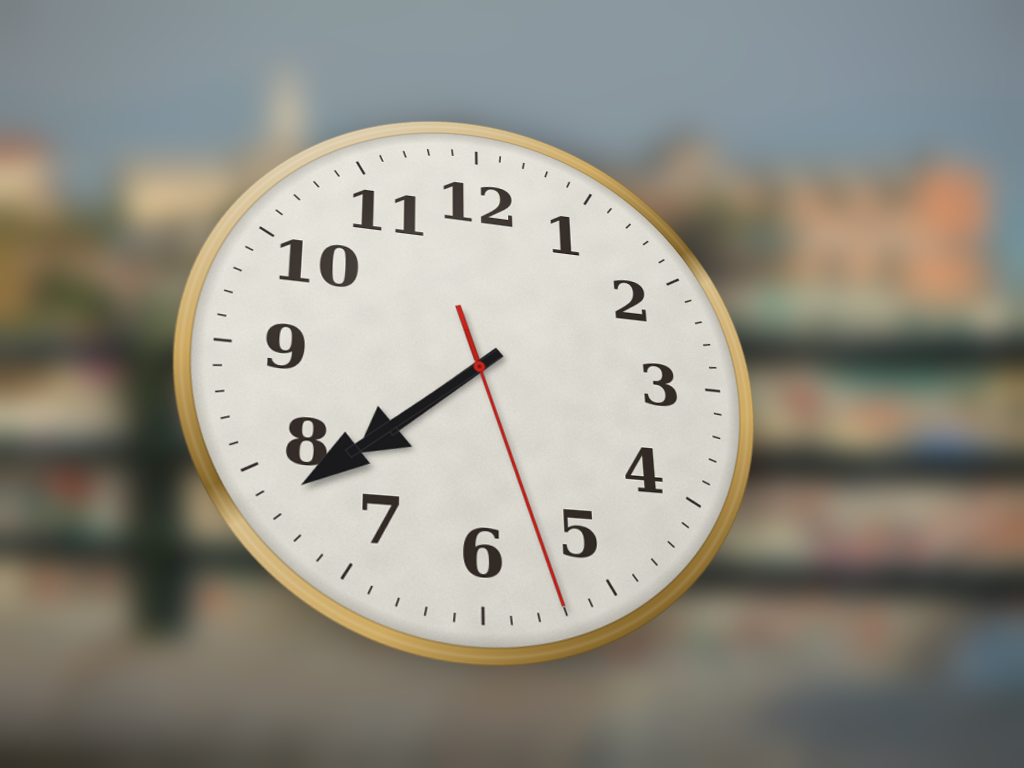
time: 7:38:27
